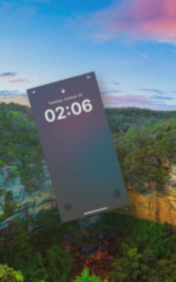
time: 2:06
